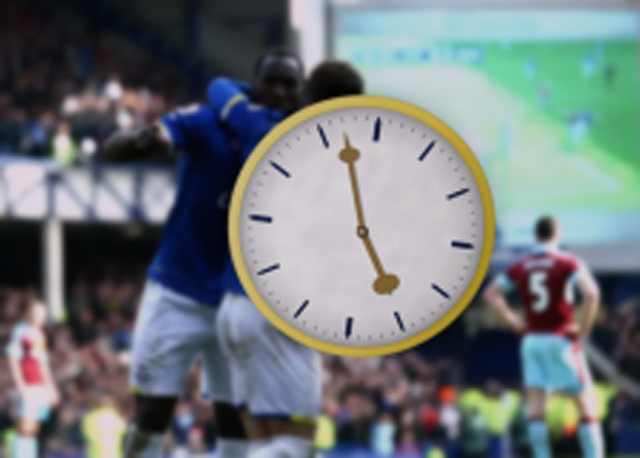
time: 4:57
